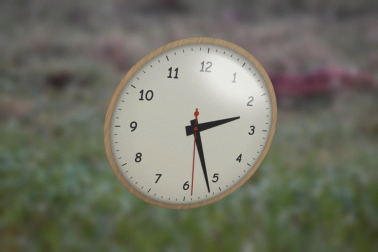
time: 2:26:29
